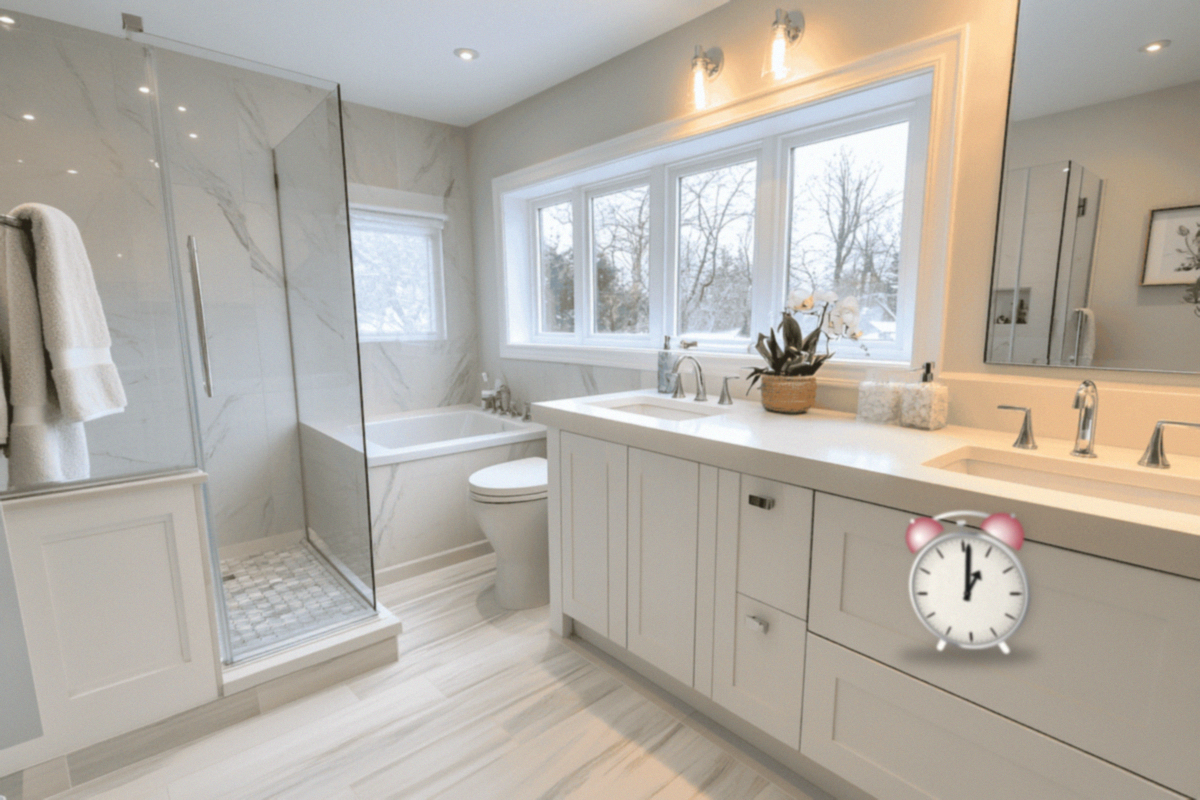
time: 1:01
